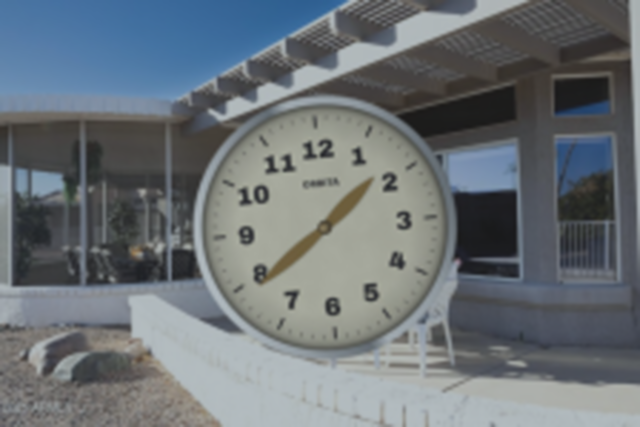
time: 1:39
